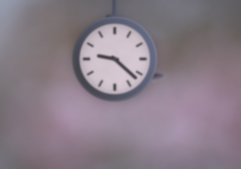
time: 9:22
